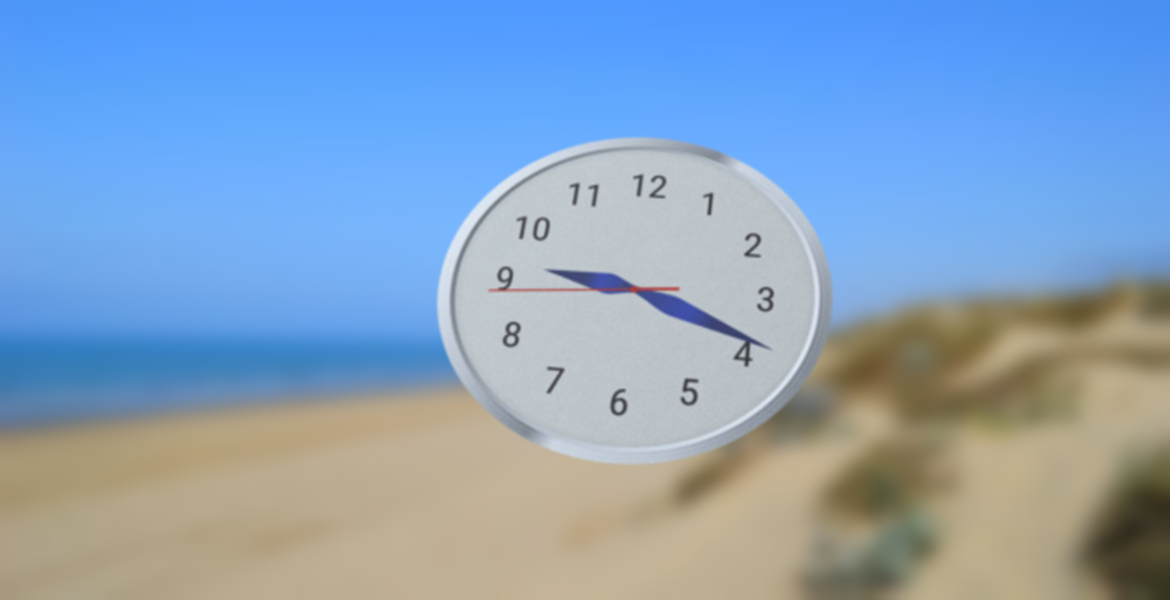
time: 9:18:44
